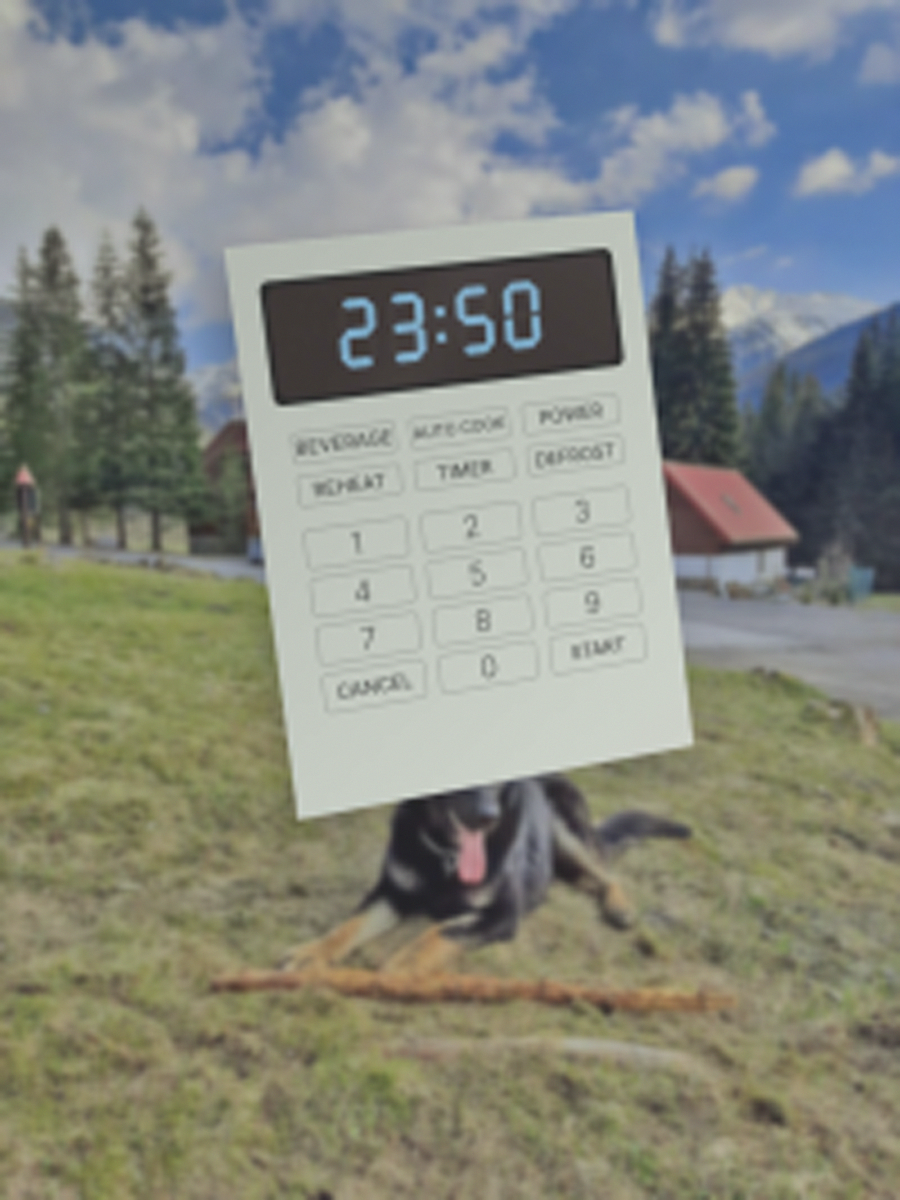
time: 23:50
